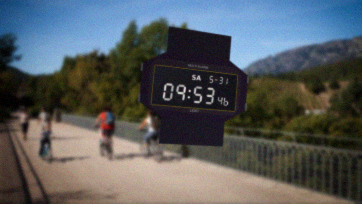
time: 9:53
